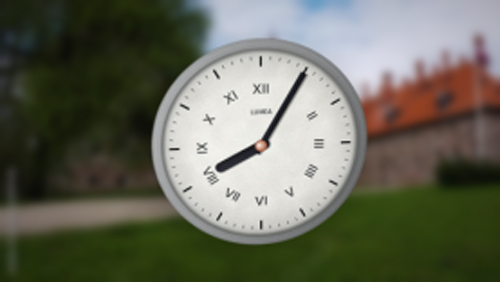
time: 8:05
